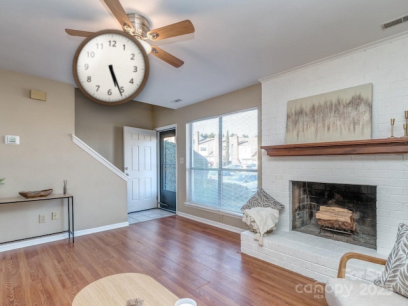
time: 5:26
